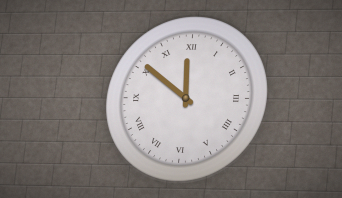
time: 11:51
